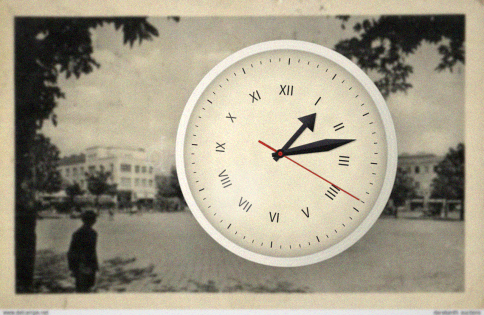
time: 1:12:19
